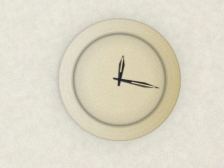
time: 12:17
